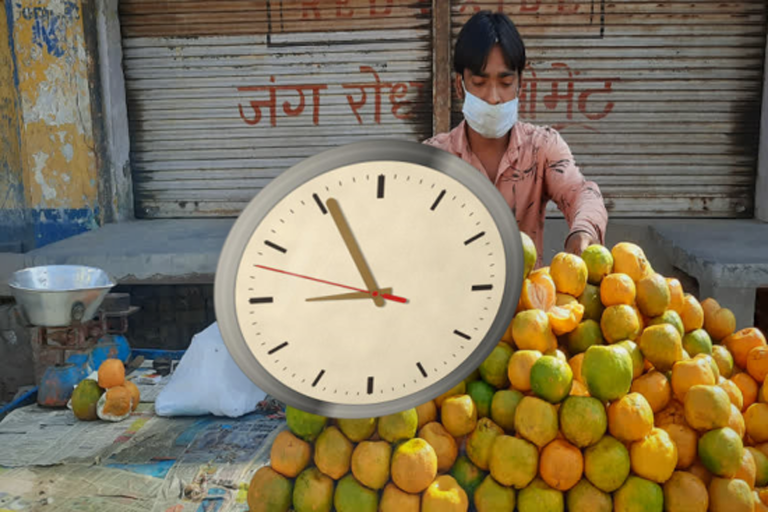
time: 8:55:48
